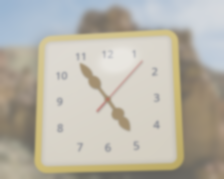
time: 4:54:07
